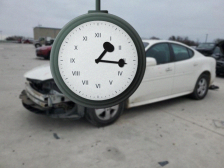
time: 1:16
